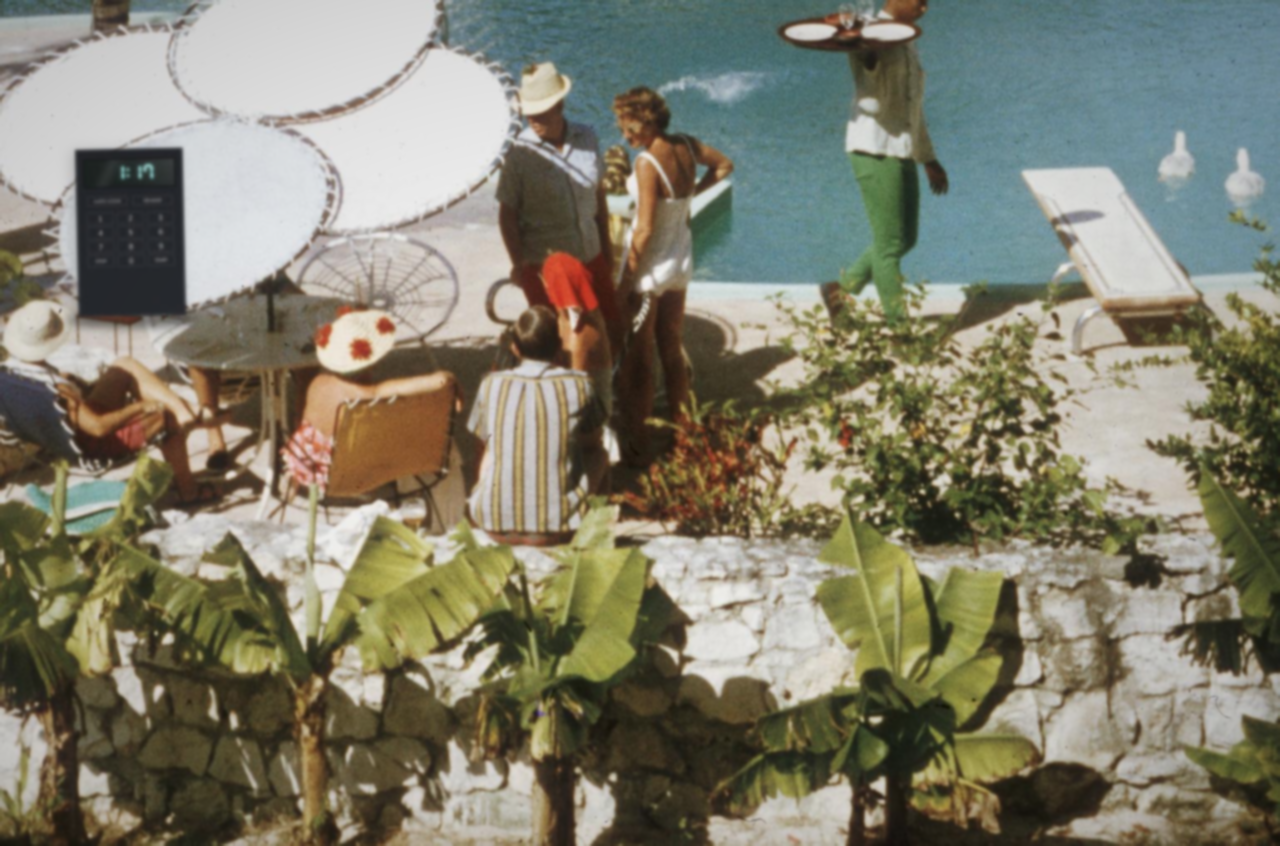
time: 1:17
